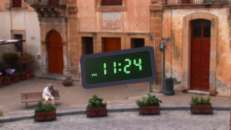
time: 11:24
